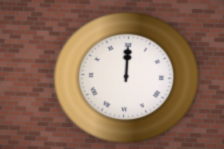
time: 12:00
